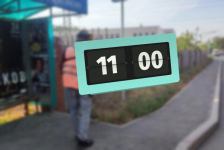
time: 11:00
